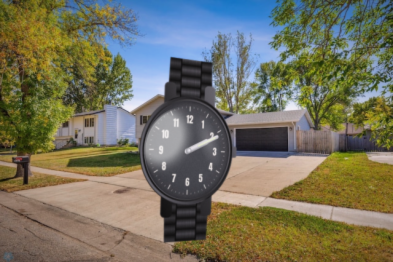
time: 2:11
